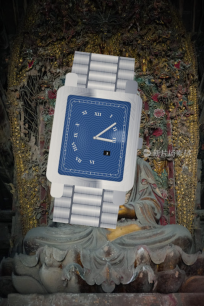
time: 3:08
